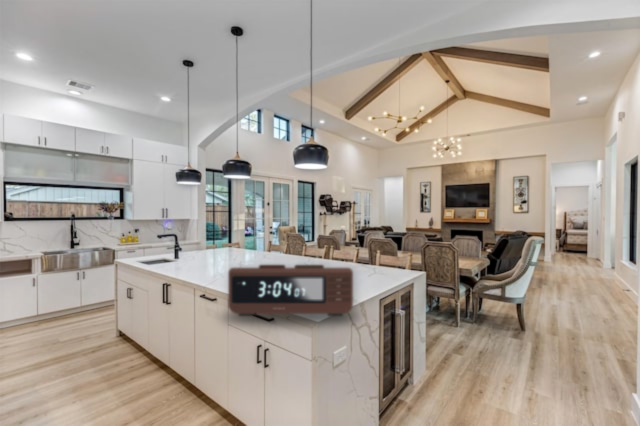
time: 3:04
